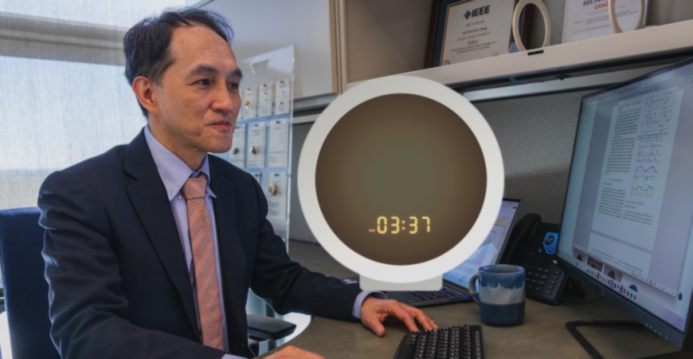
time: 3:37
